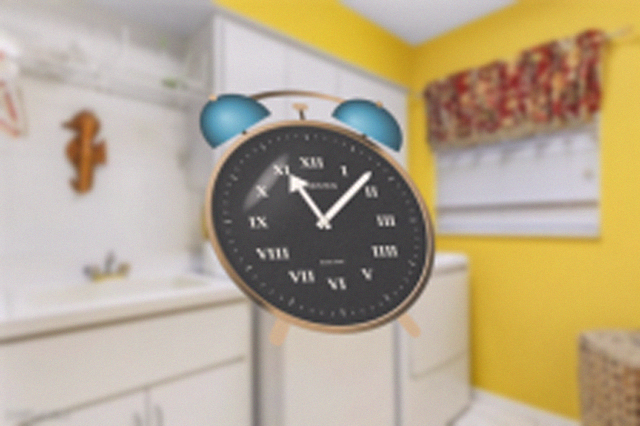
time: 11:08
